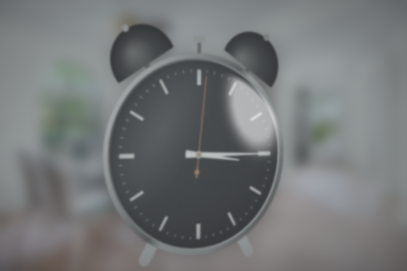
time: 3:15:01
